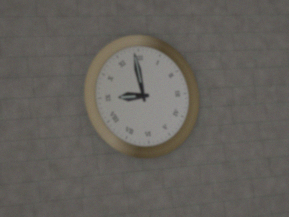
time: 8:59
